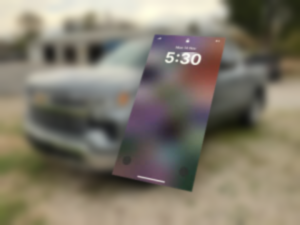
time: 5:30
